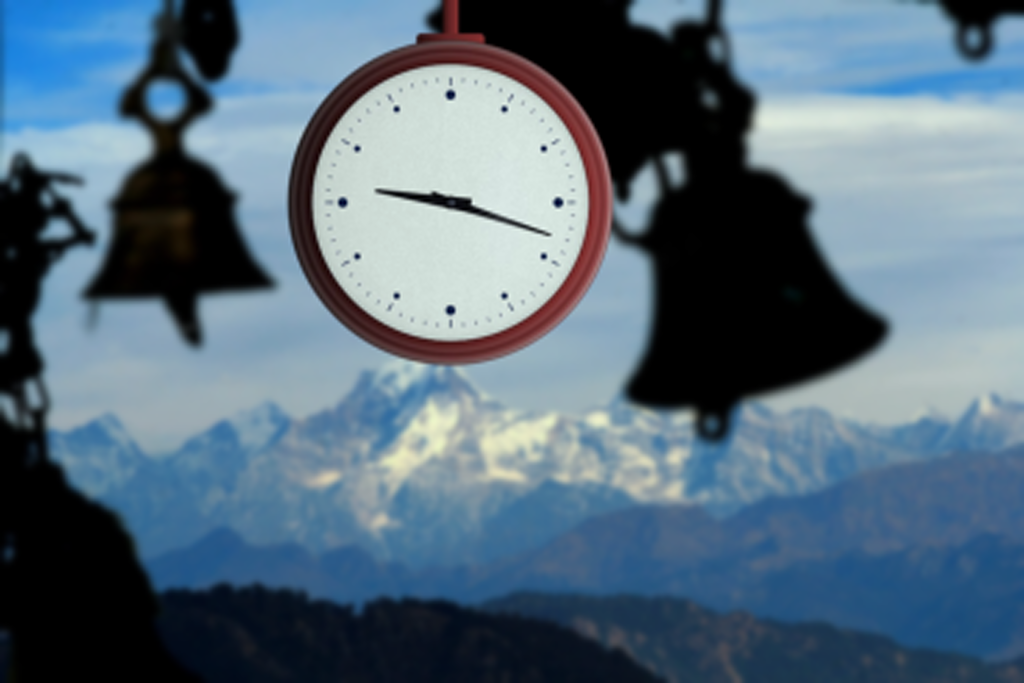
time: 9:18
